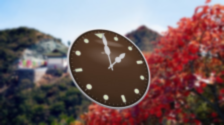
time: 2:01
